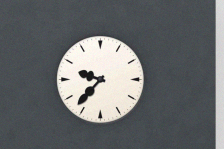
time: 9:37
